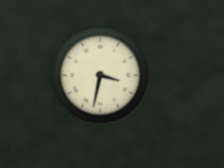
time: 3:32
